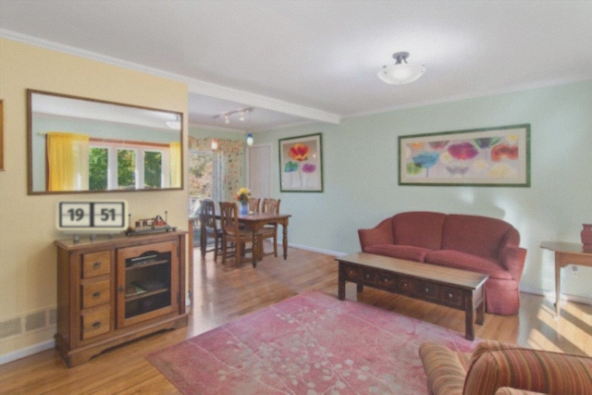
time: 19:51
